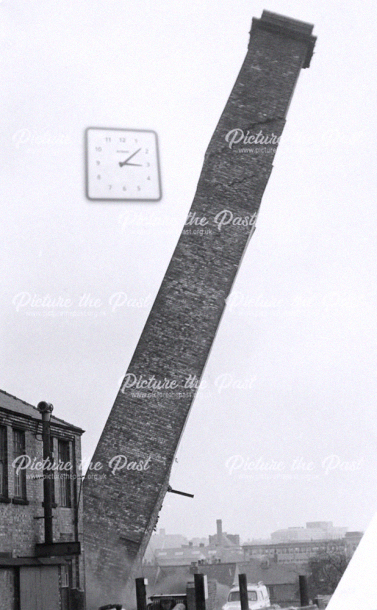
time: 3:08
